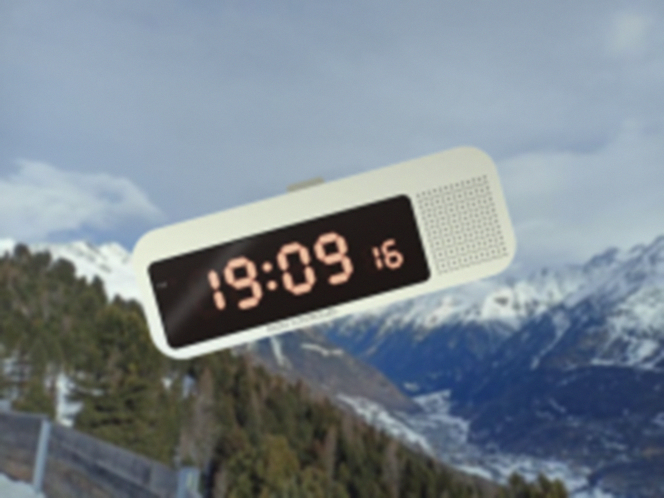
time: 19:09:16
